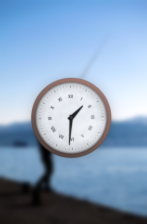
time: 1:31
